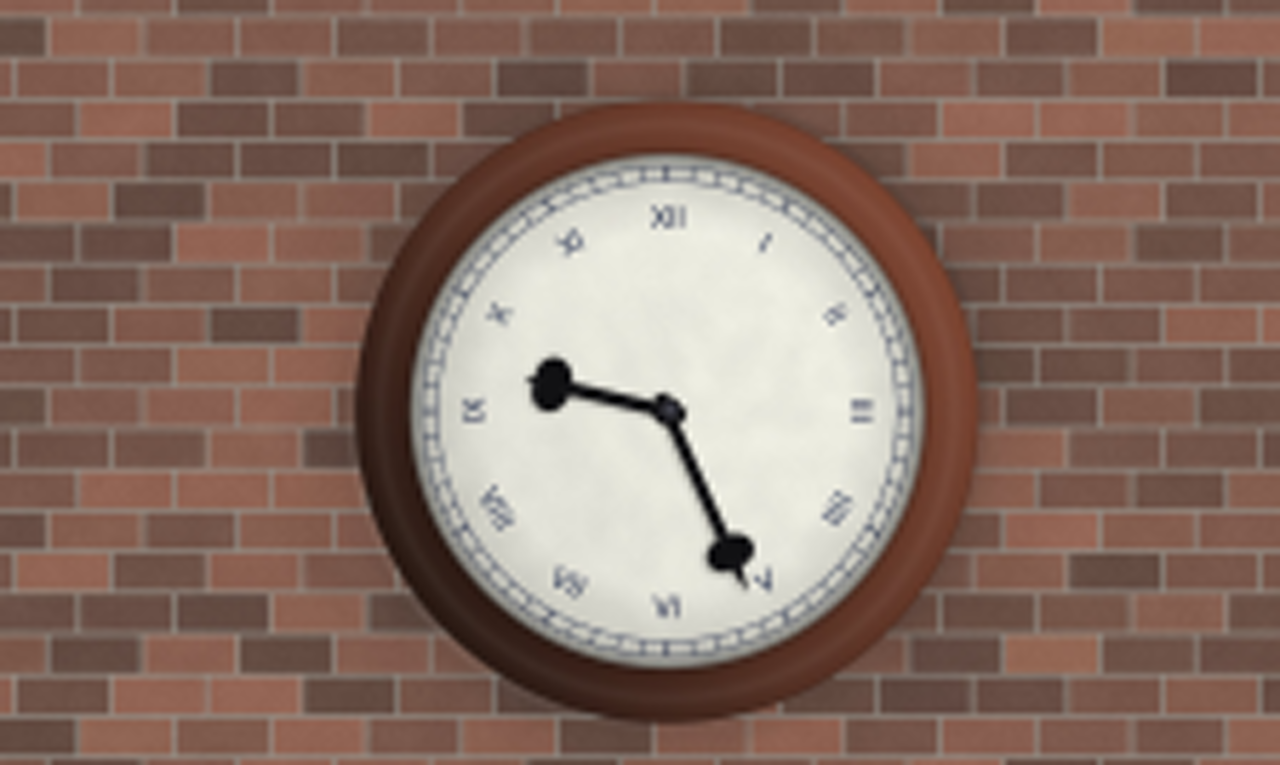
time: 9:26
